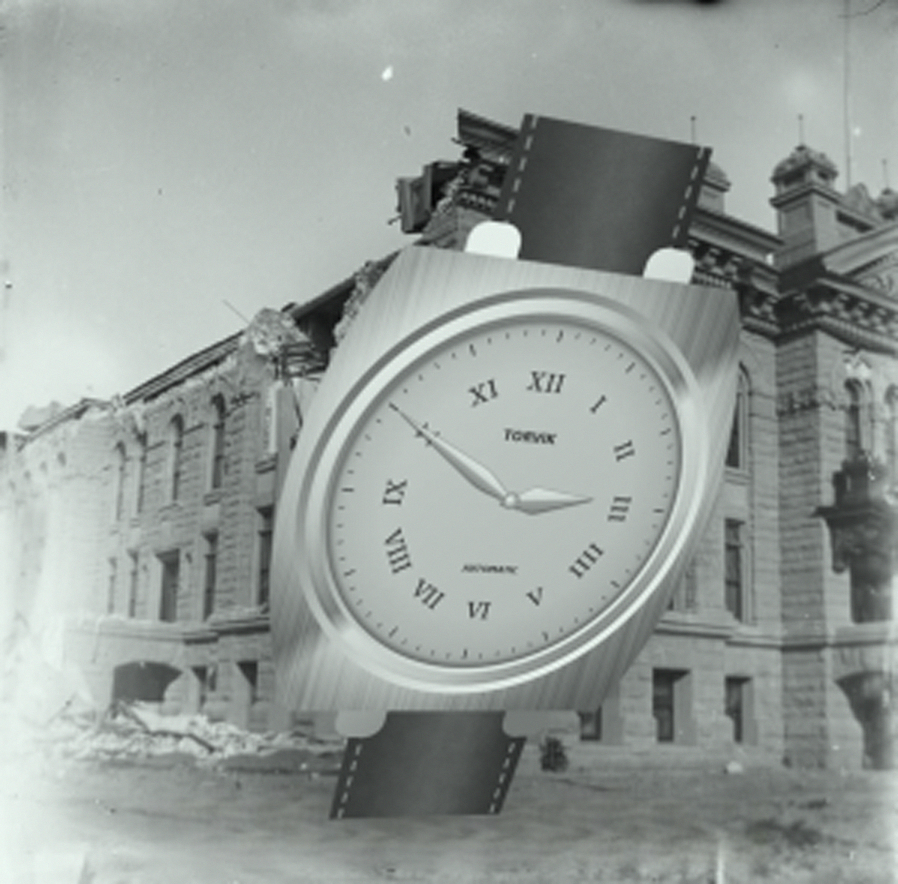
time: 2:50
